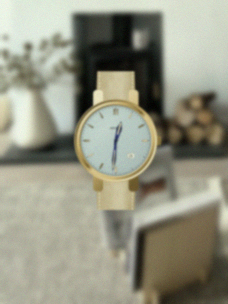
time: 12:31
